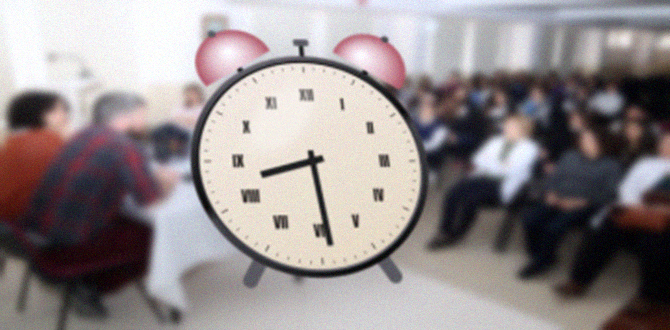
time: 8:29
